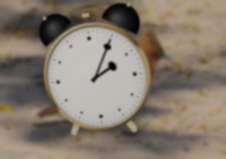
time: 2:05
